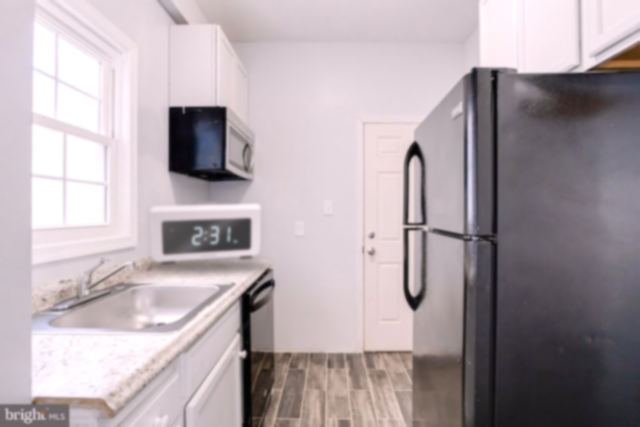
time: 2:31
